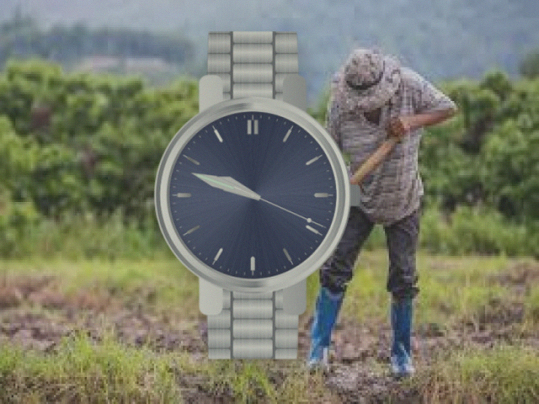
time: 9:48:19
